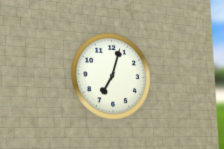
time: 7:03
